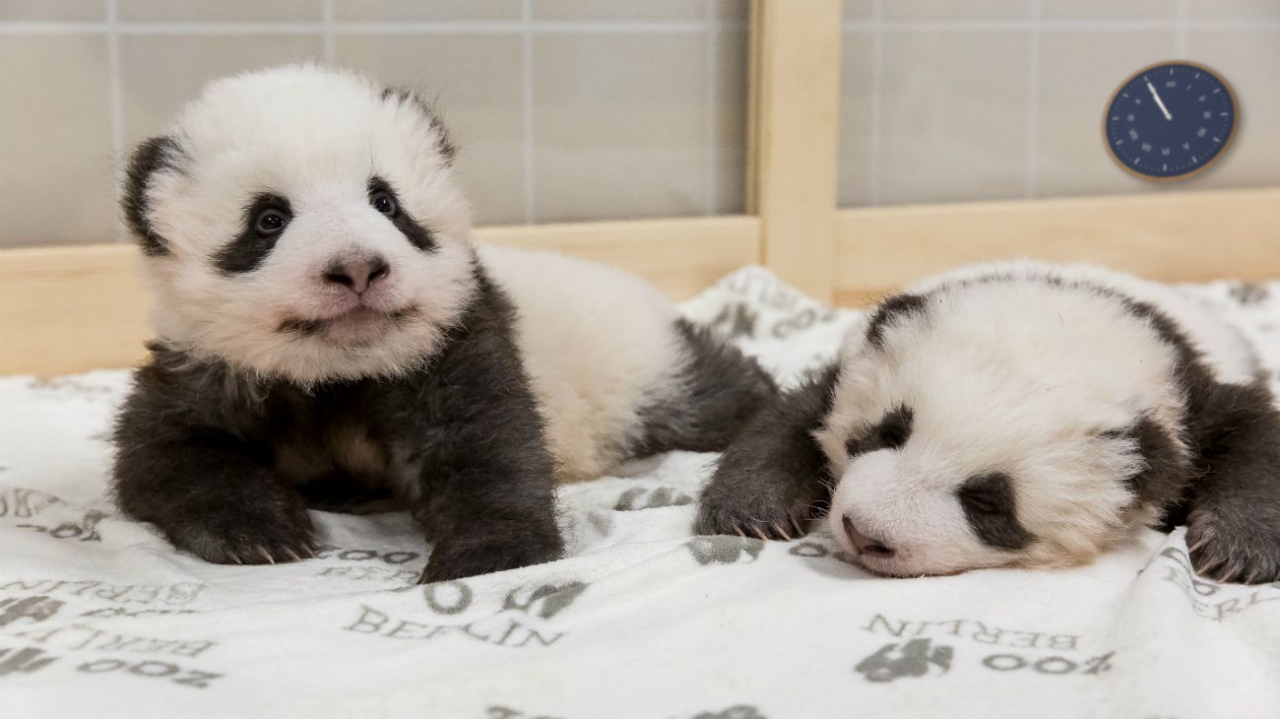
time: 10:55
